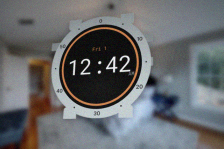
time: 12:42
